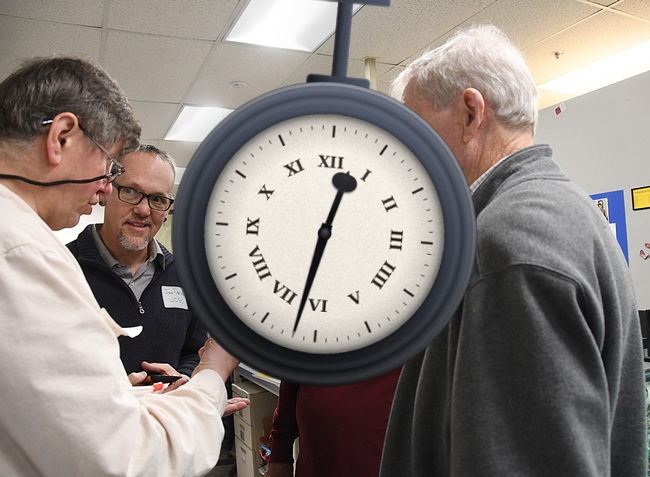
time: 12:32
